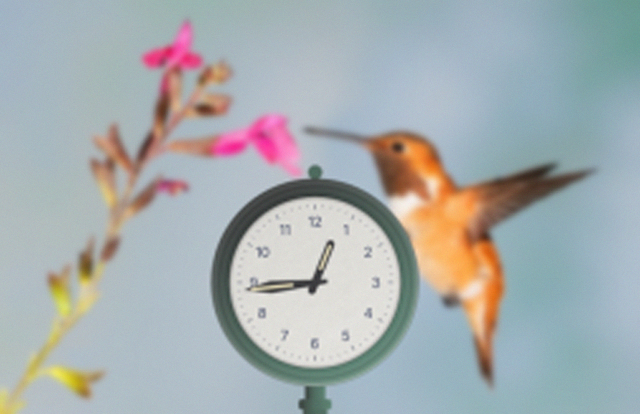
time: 12:44
